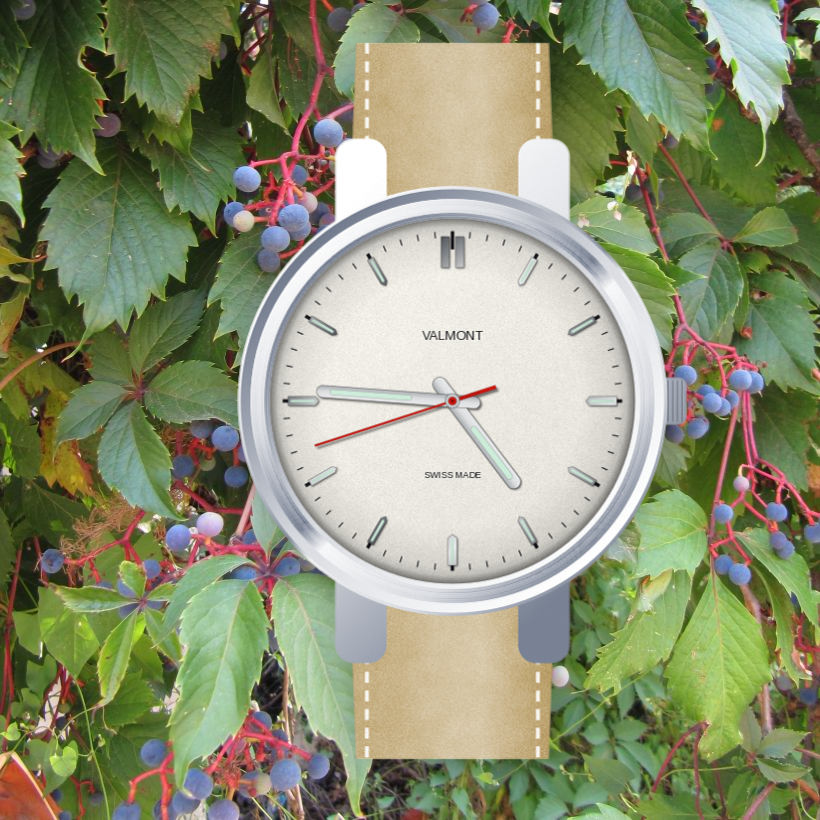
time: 4:45:42
